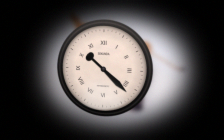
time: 10:22
